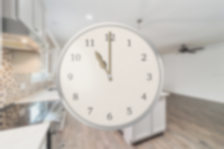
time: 11:00
